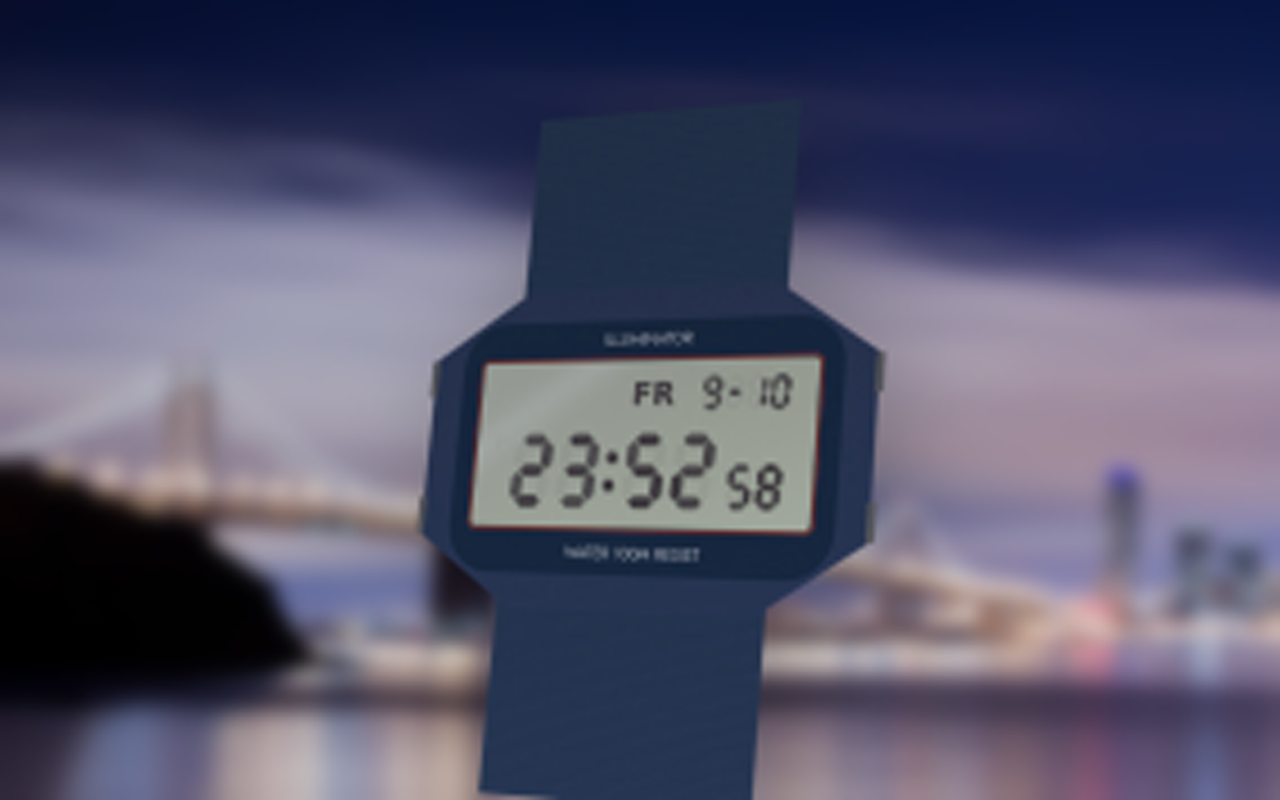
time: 23:52:58
